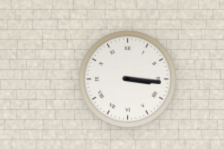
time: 3:16
